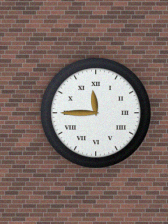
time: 11:45
